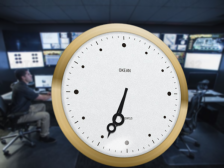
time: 6:34
